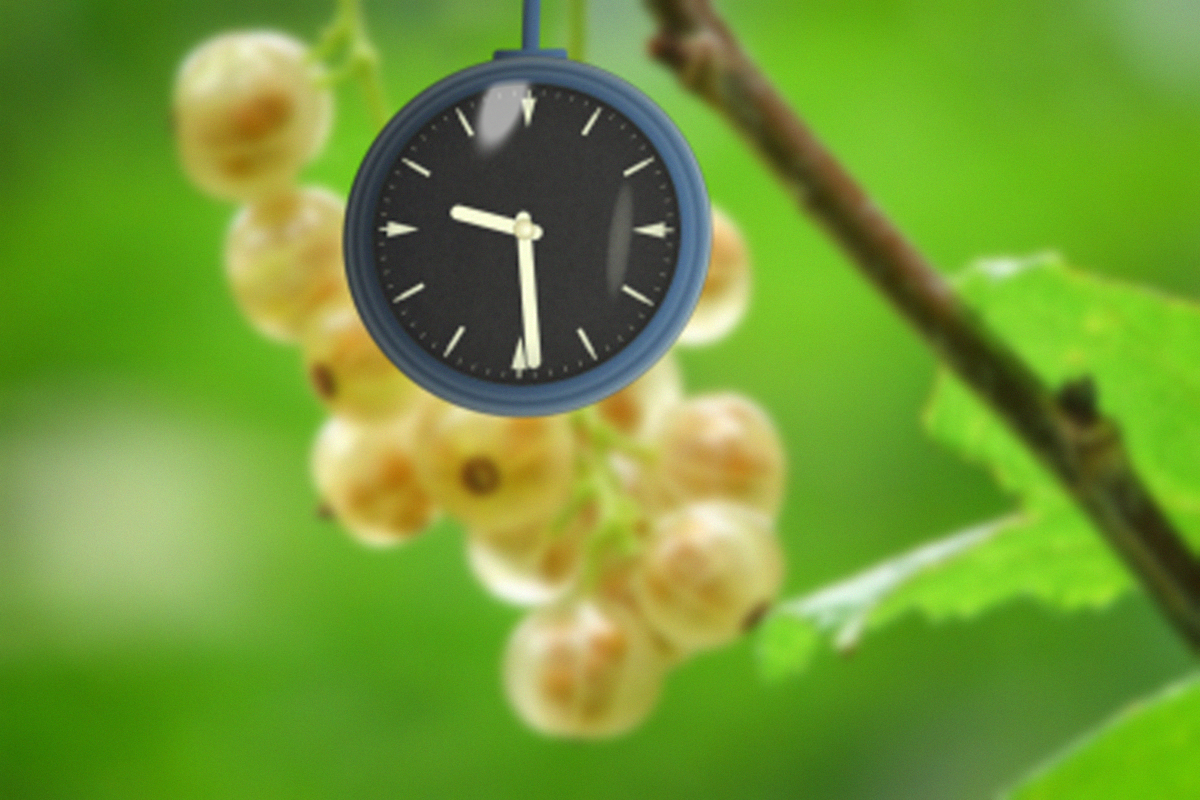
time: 9:29
